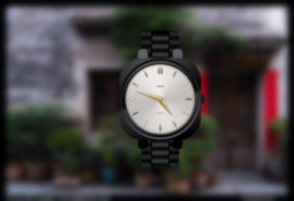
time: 4:48
